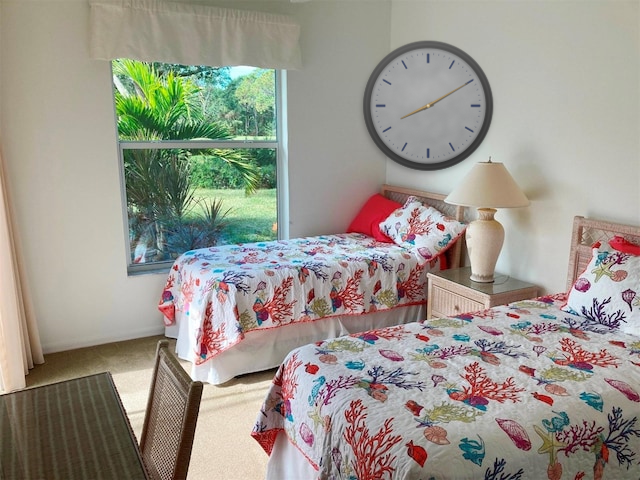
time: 8:10
